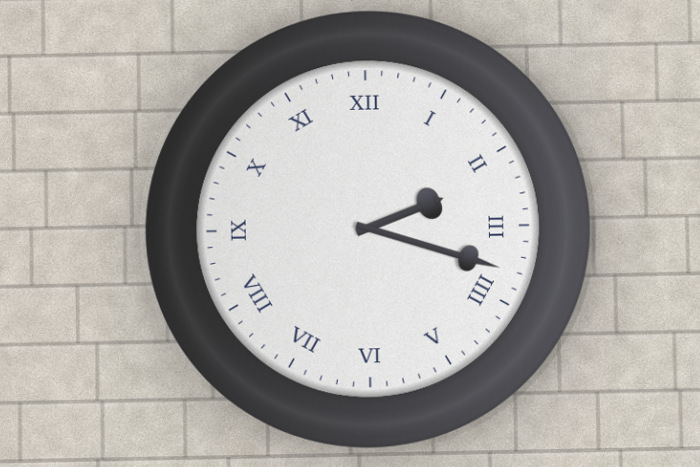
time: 2:18
